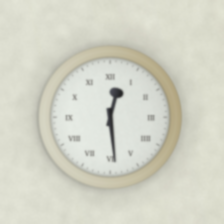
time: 12:29
